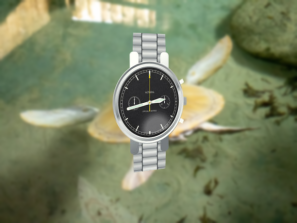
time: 2:43
